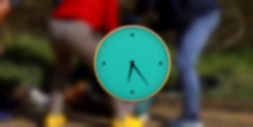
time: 6:24
